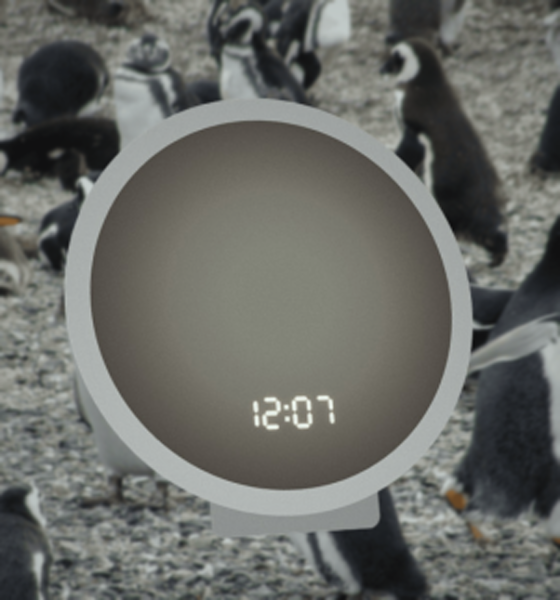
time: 12:07
